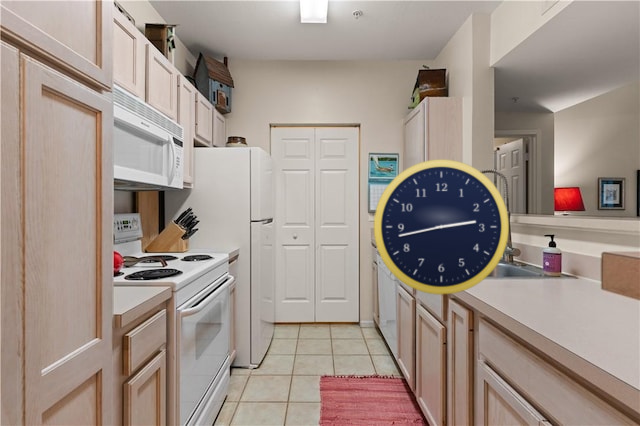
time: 2:43
